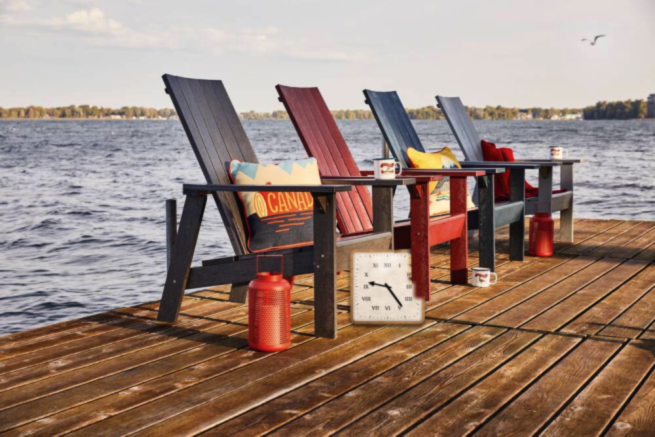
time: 9:24
